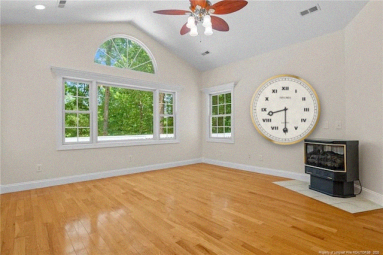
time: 8:30
